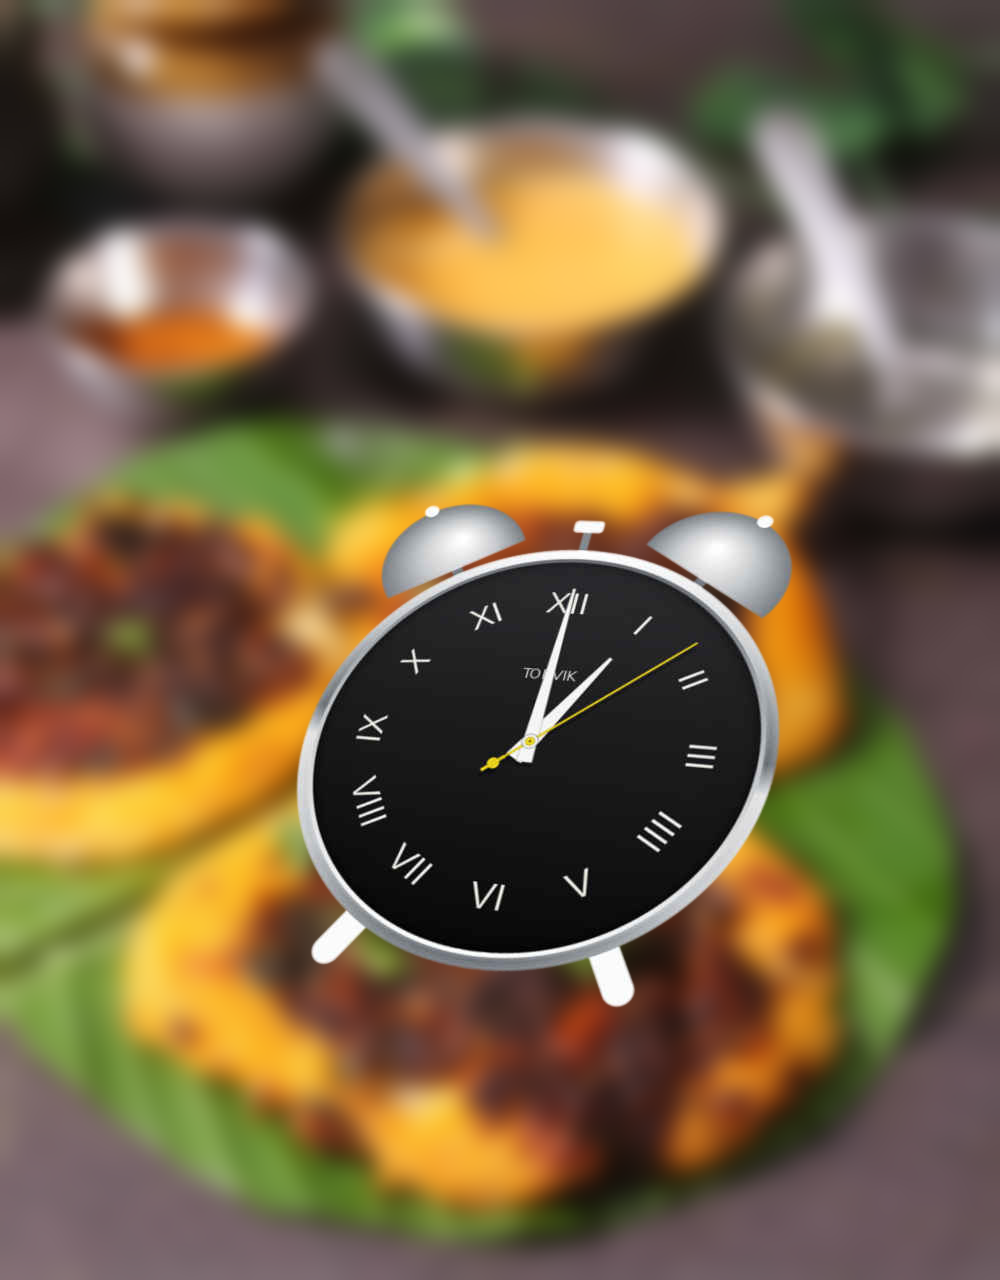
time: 1:00:08
